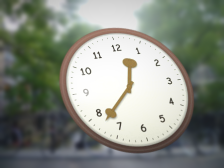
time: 12:38
